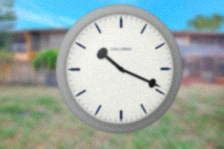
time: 10:19
